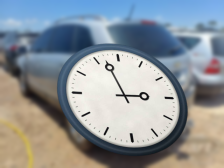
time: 2:57
